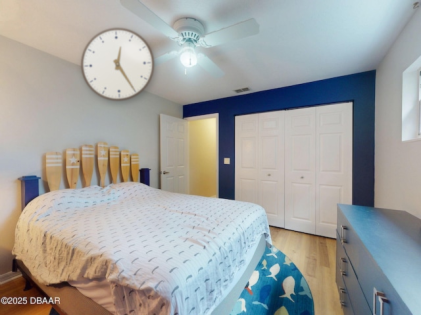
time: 12:25
